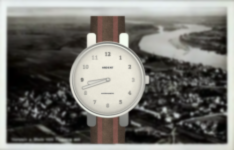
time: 8:42
